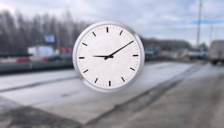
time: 9:10
